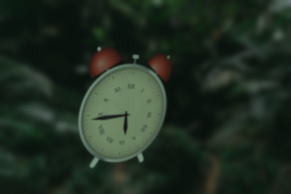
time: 5:44
